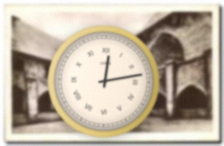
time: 12:13
